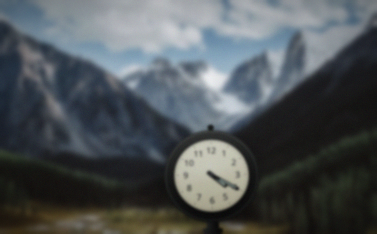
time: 4:20
